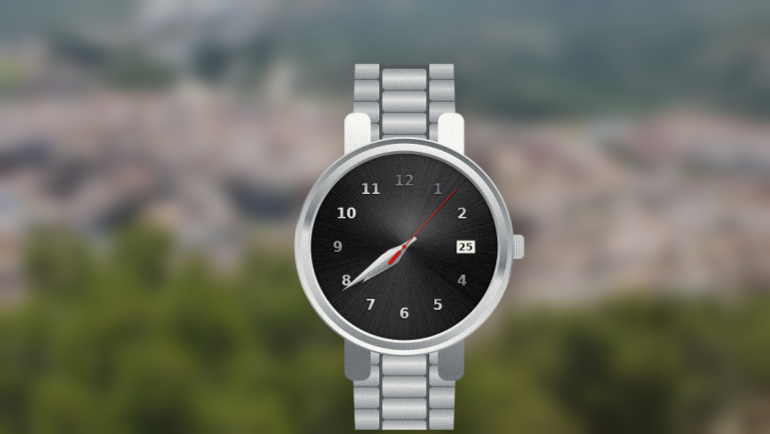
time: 7:39:07
